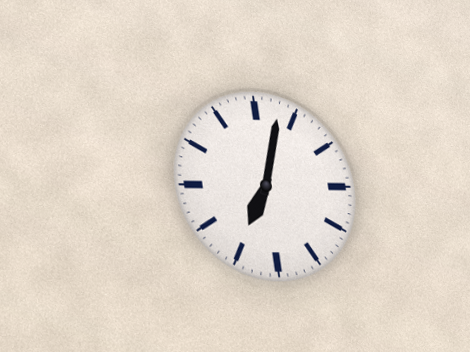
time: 7:03
